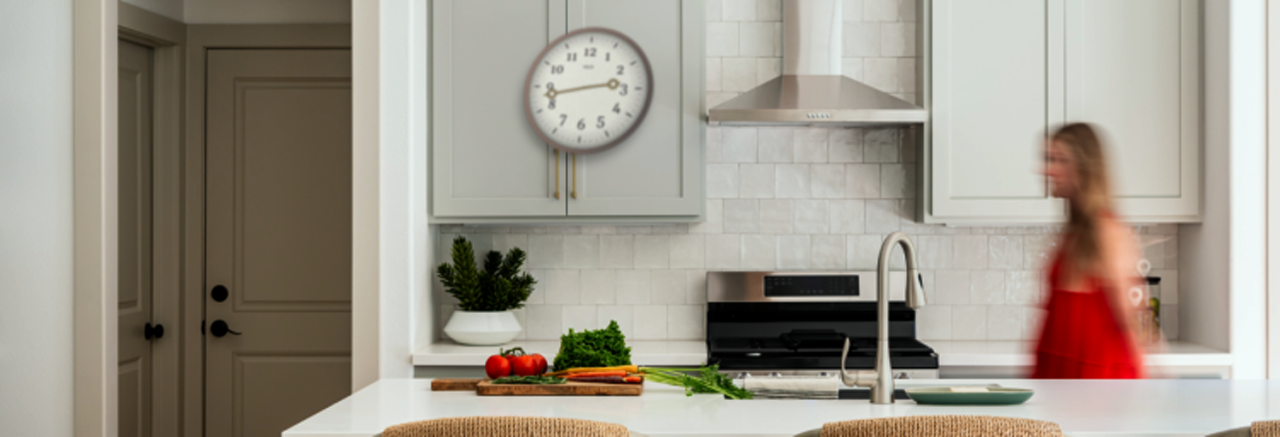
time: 2:43
